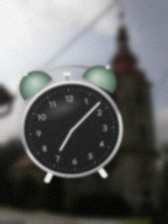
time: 7:08
